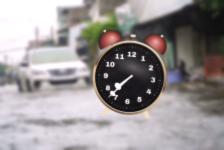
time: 7:37
